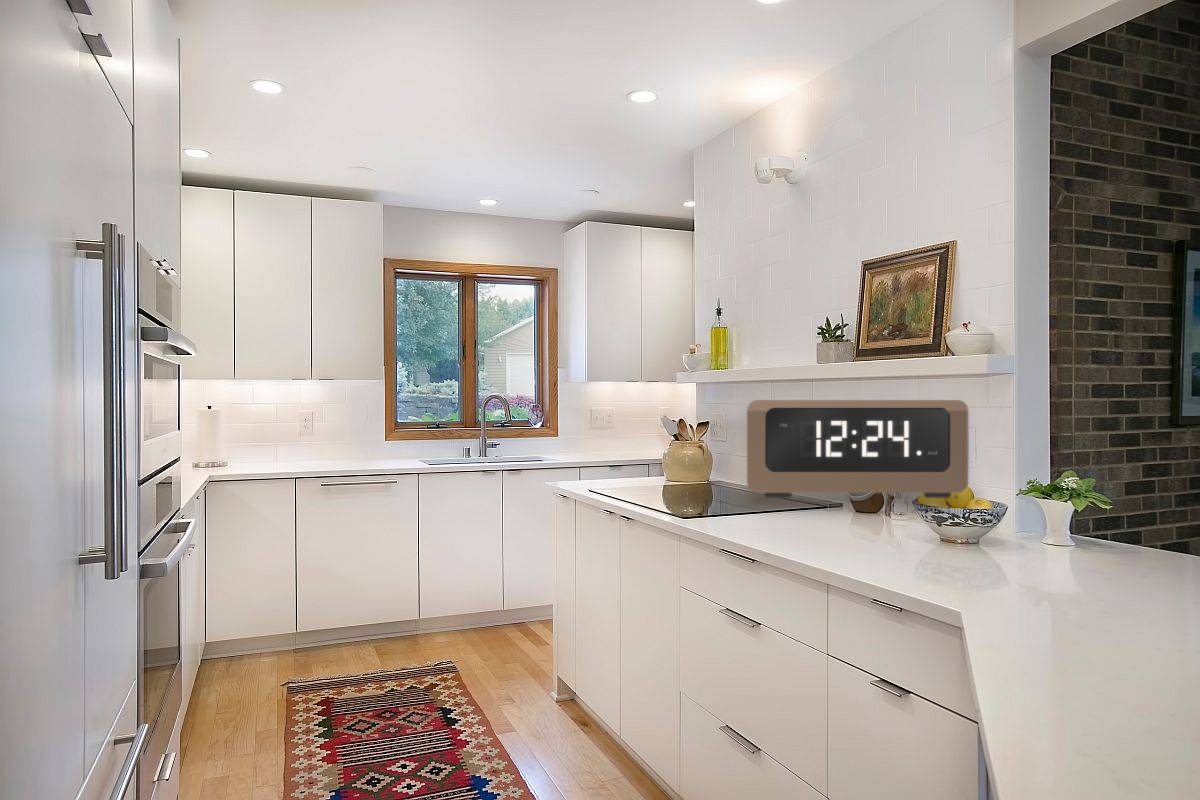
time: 12:24
